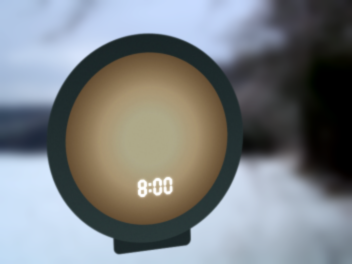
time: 8:00
